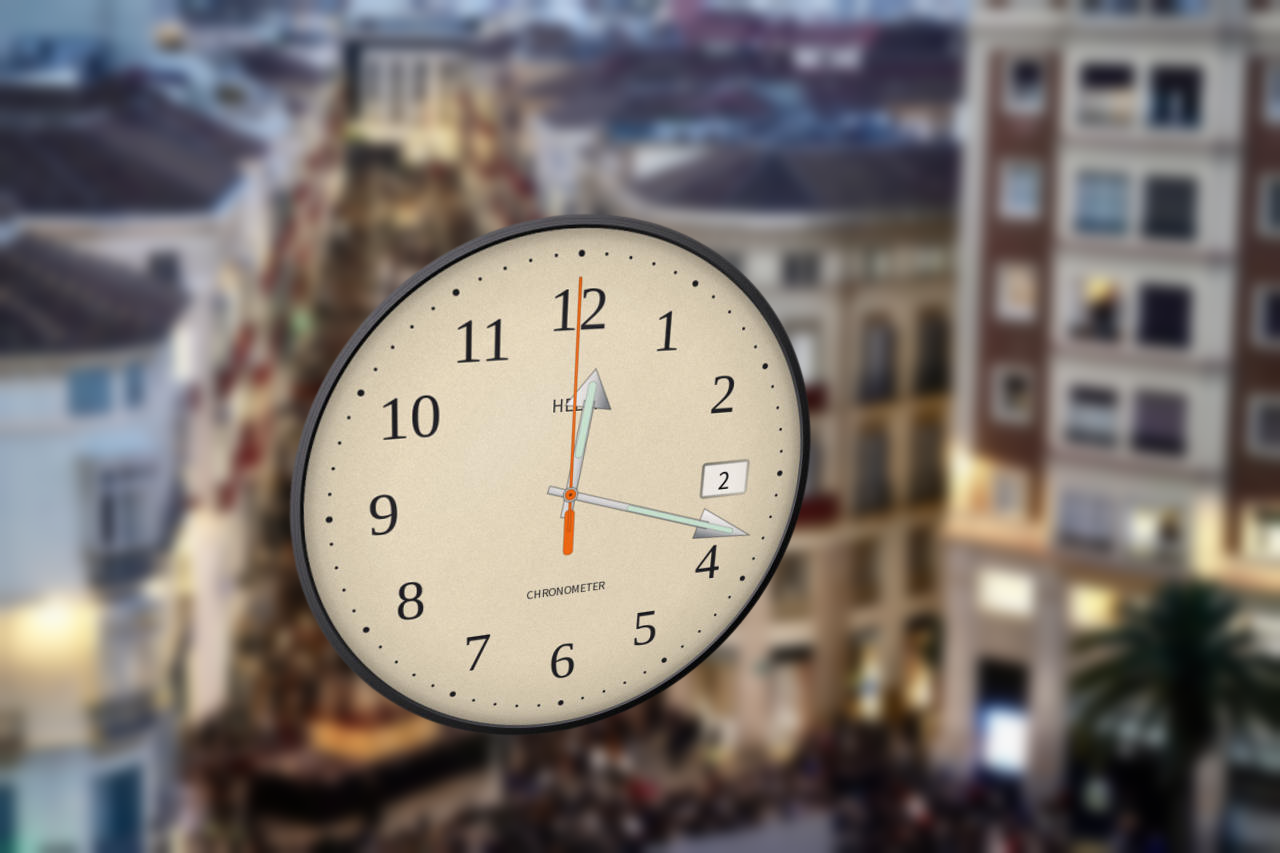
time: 12:18:00
